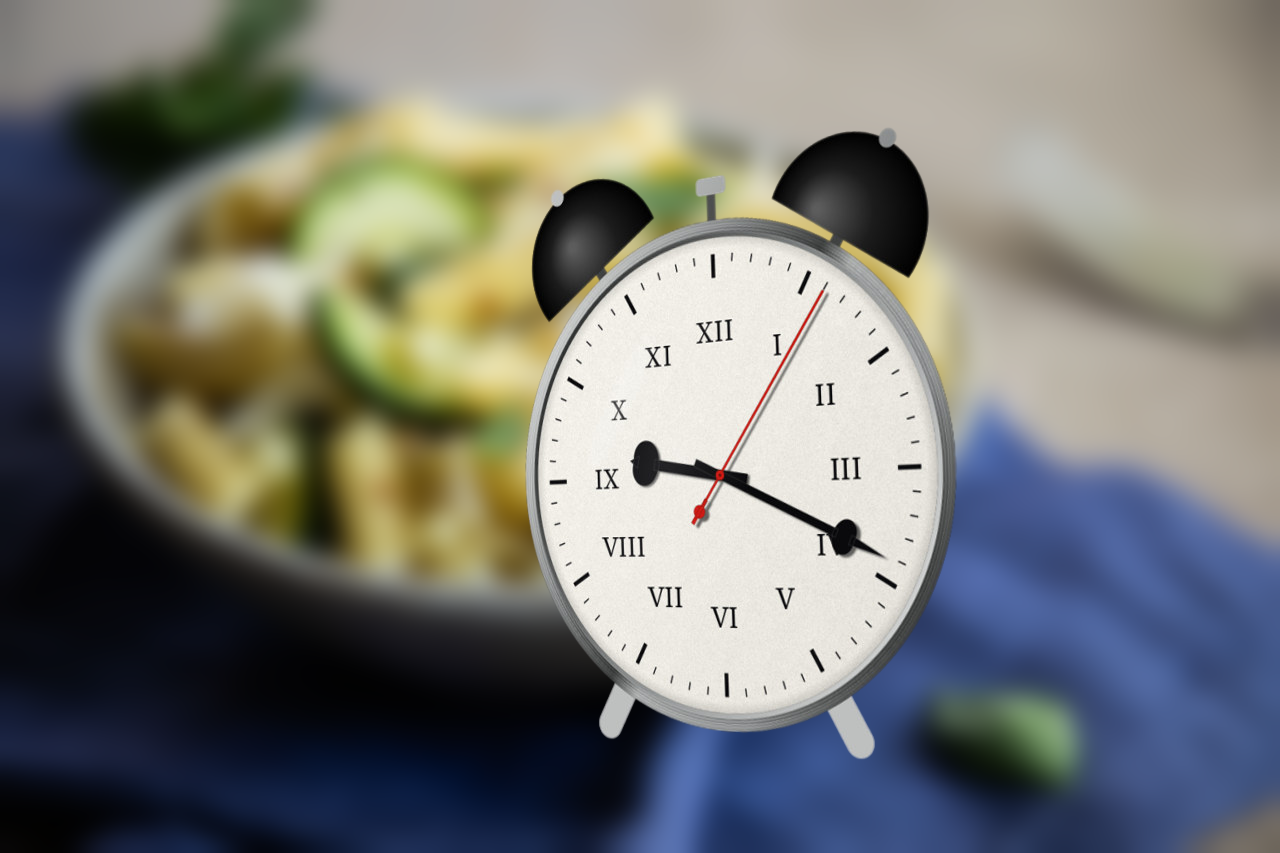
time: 9:19:06
